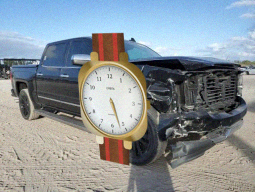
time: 5:27
